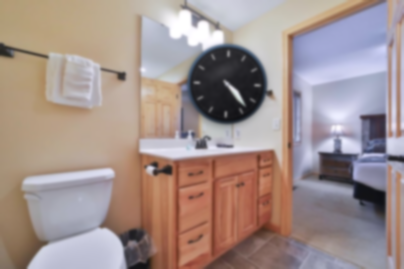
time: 4:23
